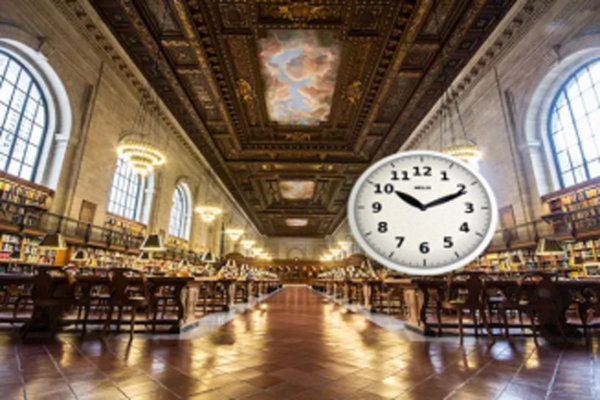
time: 10:11
